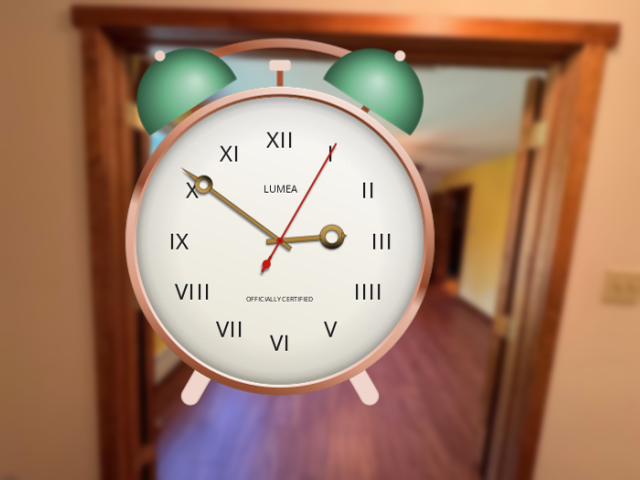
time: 2:51:05
